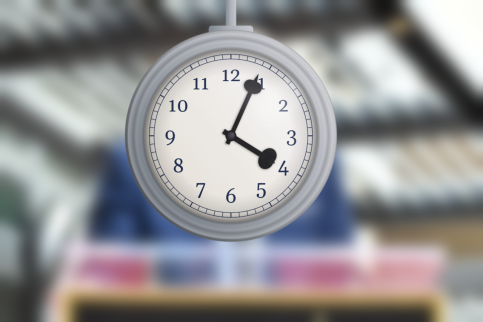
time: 4:04
